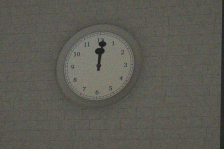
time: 12:01
